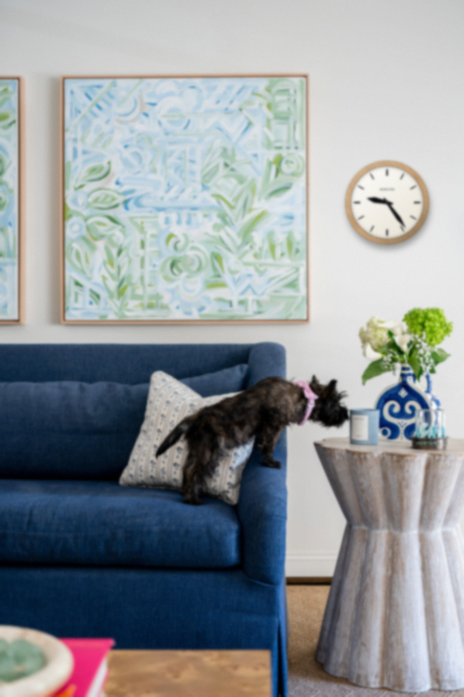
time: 9:24
